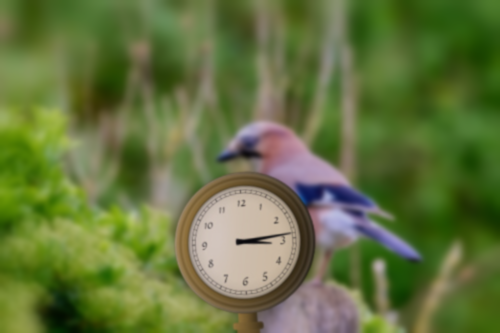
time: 3:14
